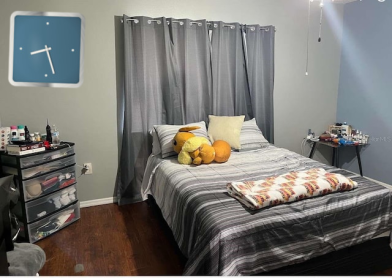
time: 8:27
